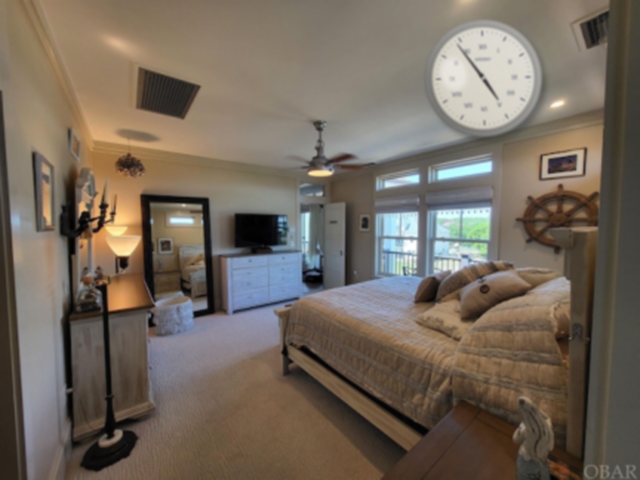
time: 4:54
